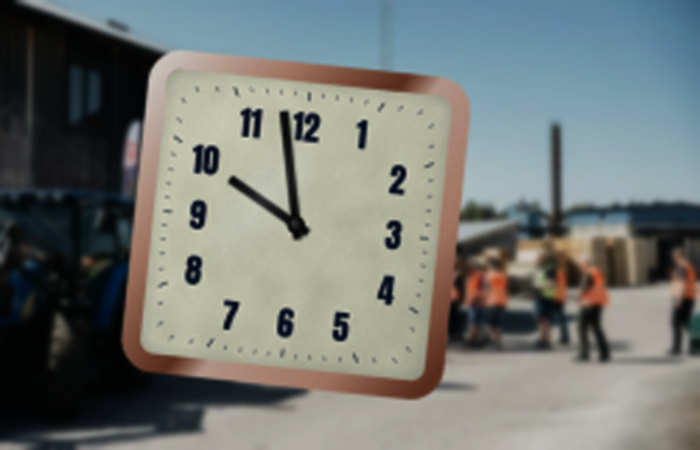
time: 9:58
